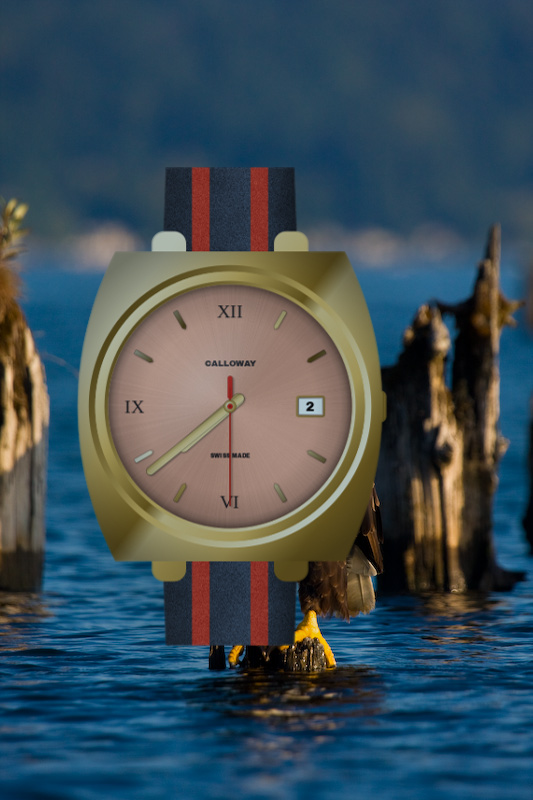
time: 7:38:30
